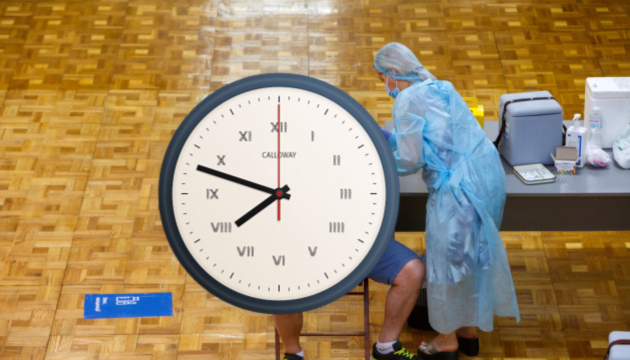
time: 7:48:00
